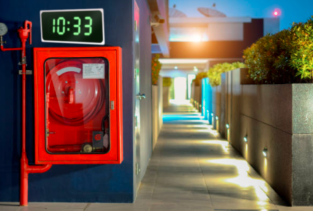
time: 10:33
